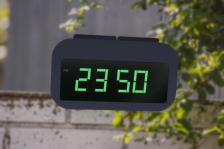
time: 23:50
